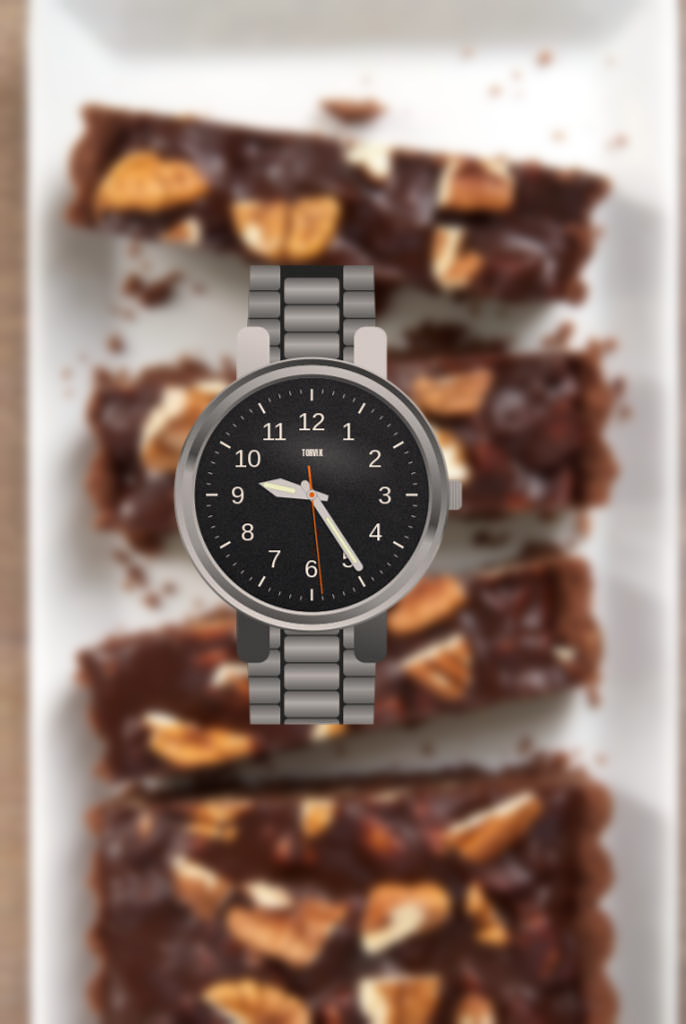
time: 9:24:29
